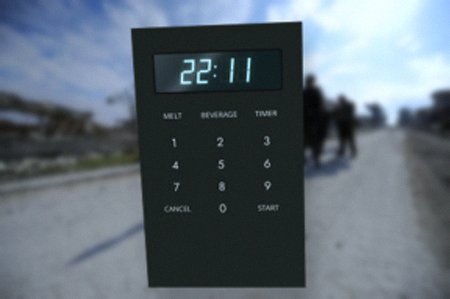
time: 22:11
